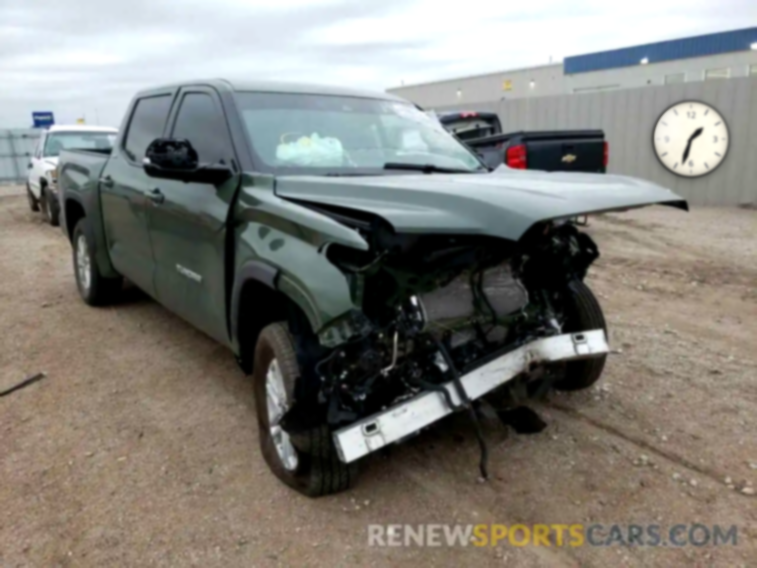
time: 1:33
